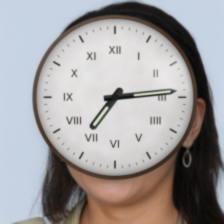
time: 7:14
